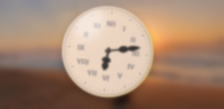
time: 6:13
